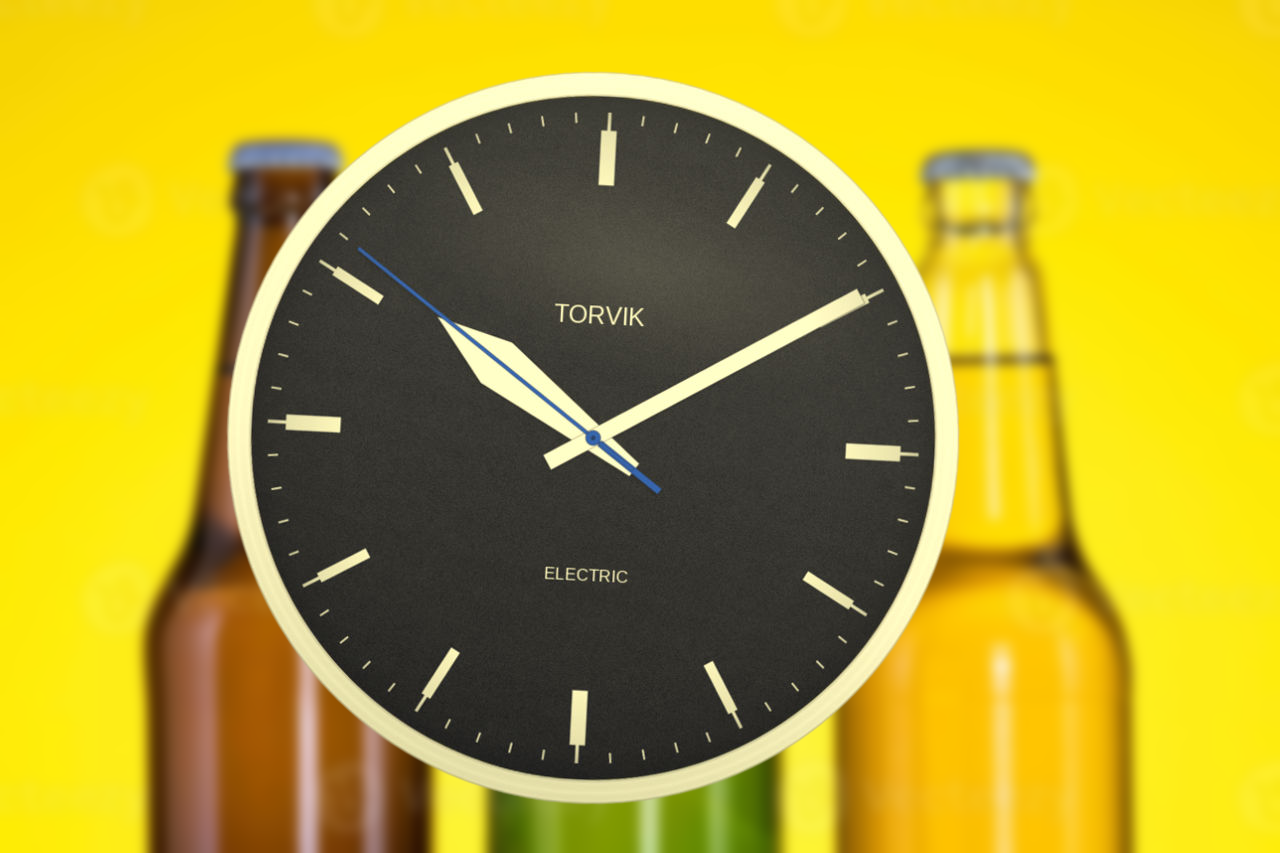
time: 10:09:51
